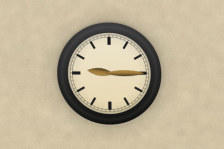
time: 9:15
